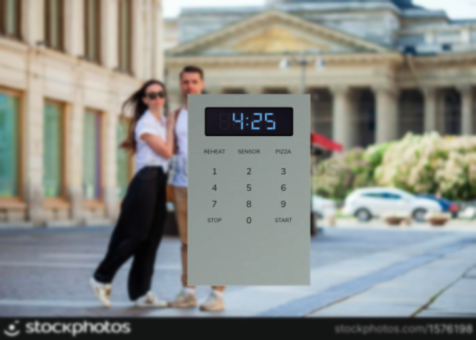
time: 4:25
